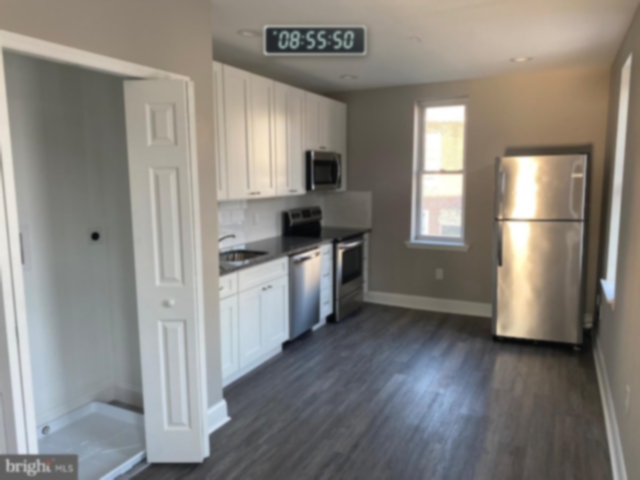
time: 8:55:50
